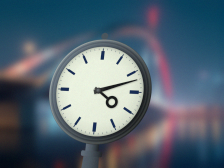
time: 4:12
